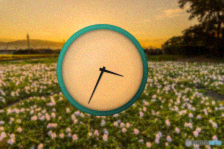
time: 3:34
